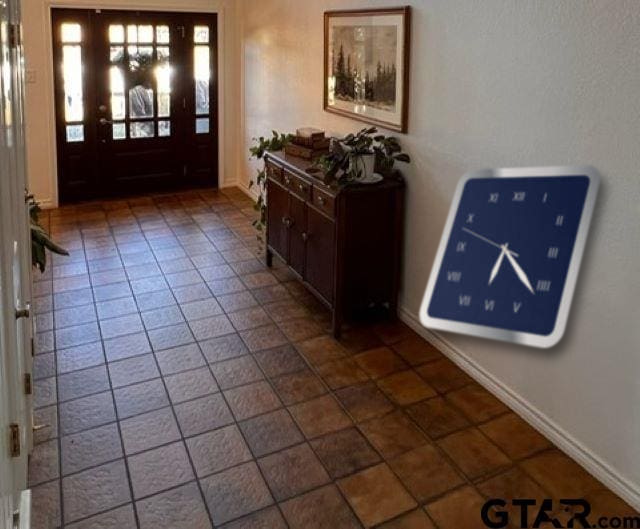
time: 6:21:48
